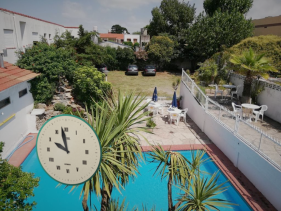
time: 9:58
